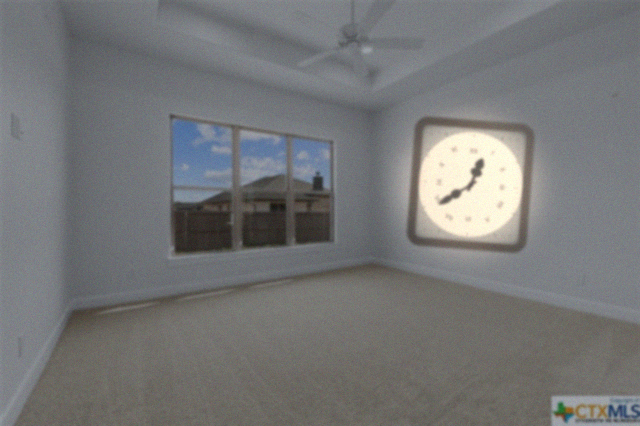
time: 12:39
